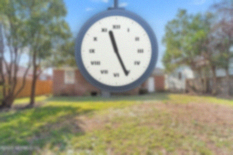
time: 11:26
